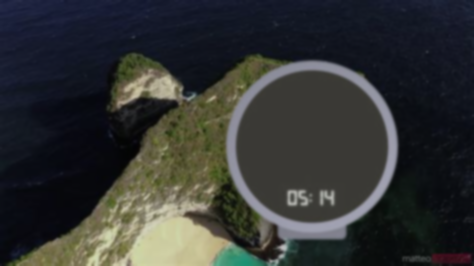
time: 5:14
